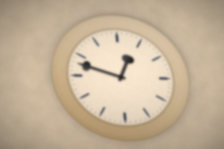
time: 12:48
